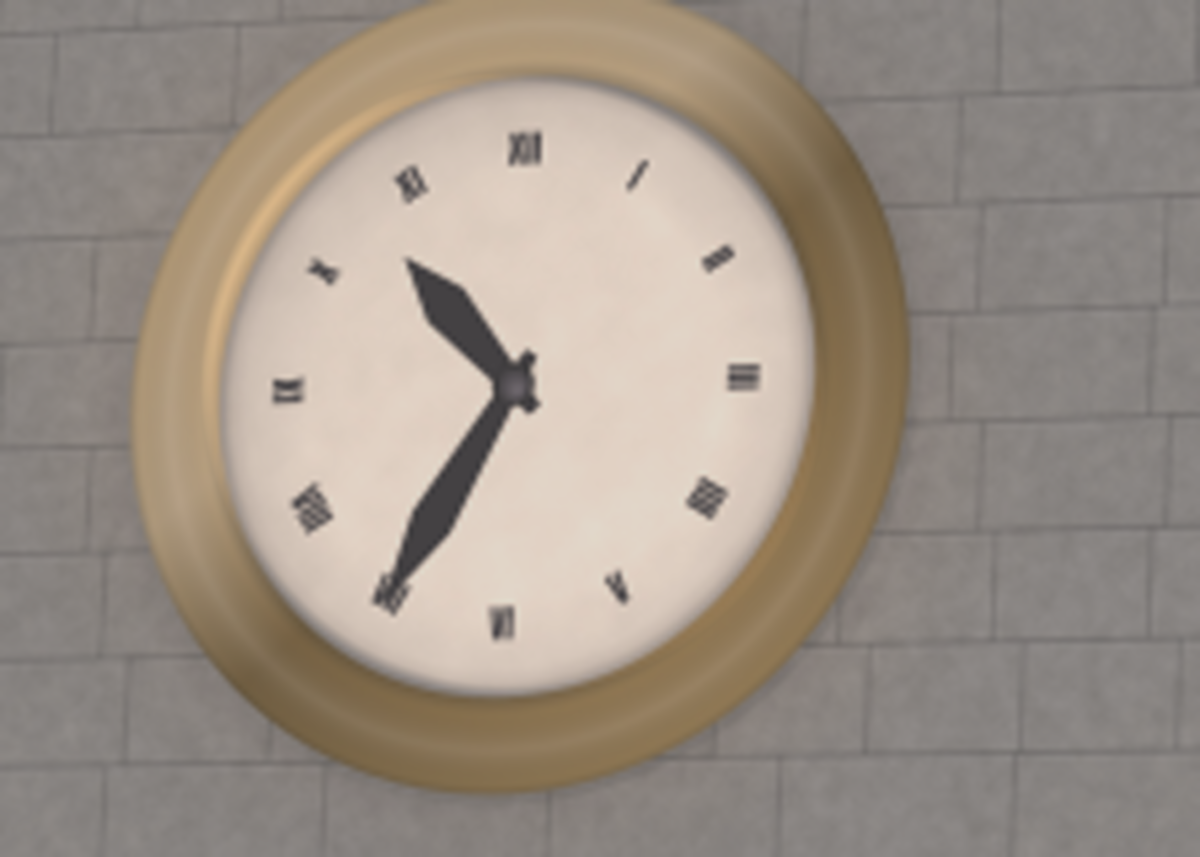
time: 10:35
